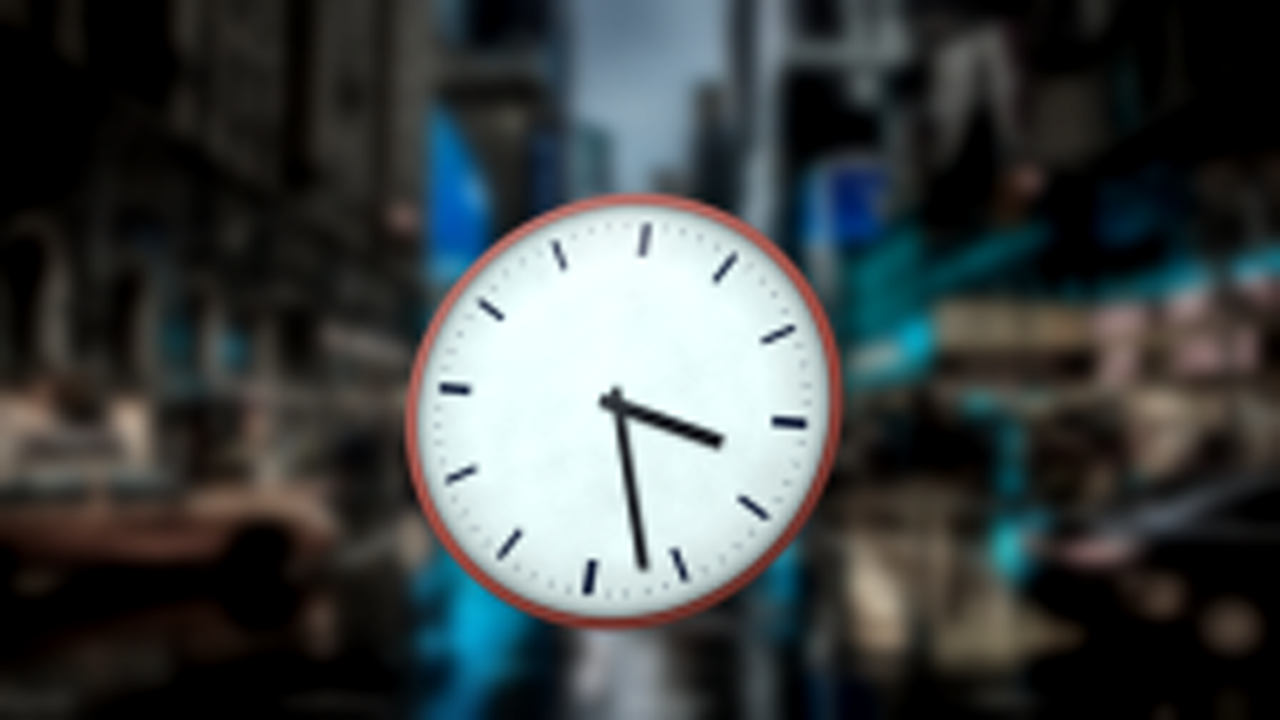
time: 3:27
